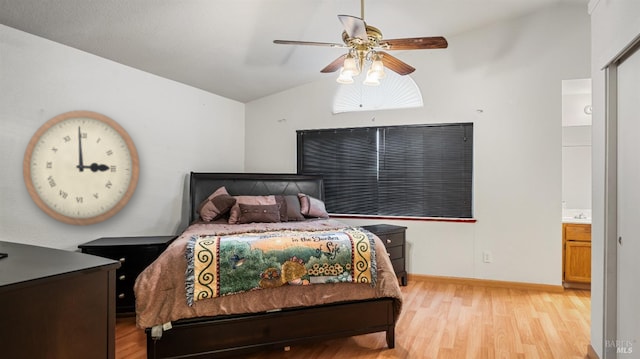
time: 2:59
